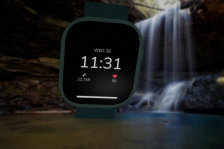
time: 11:31
